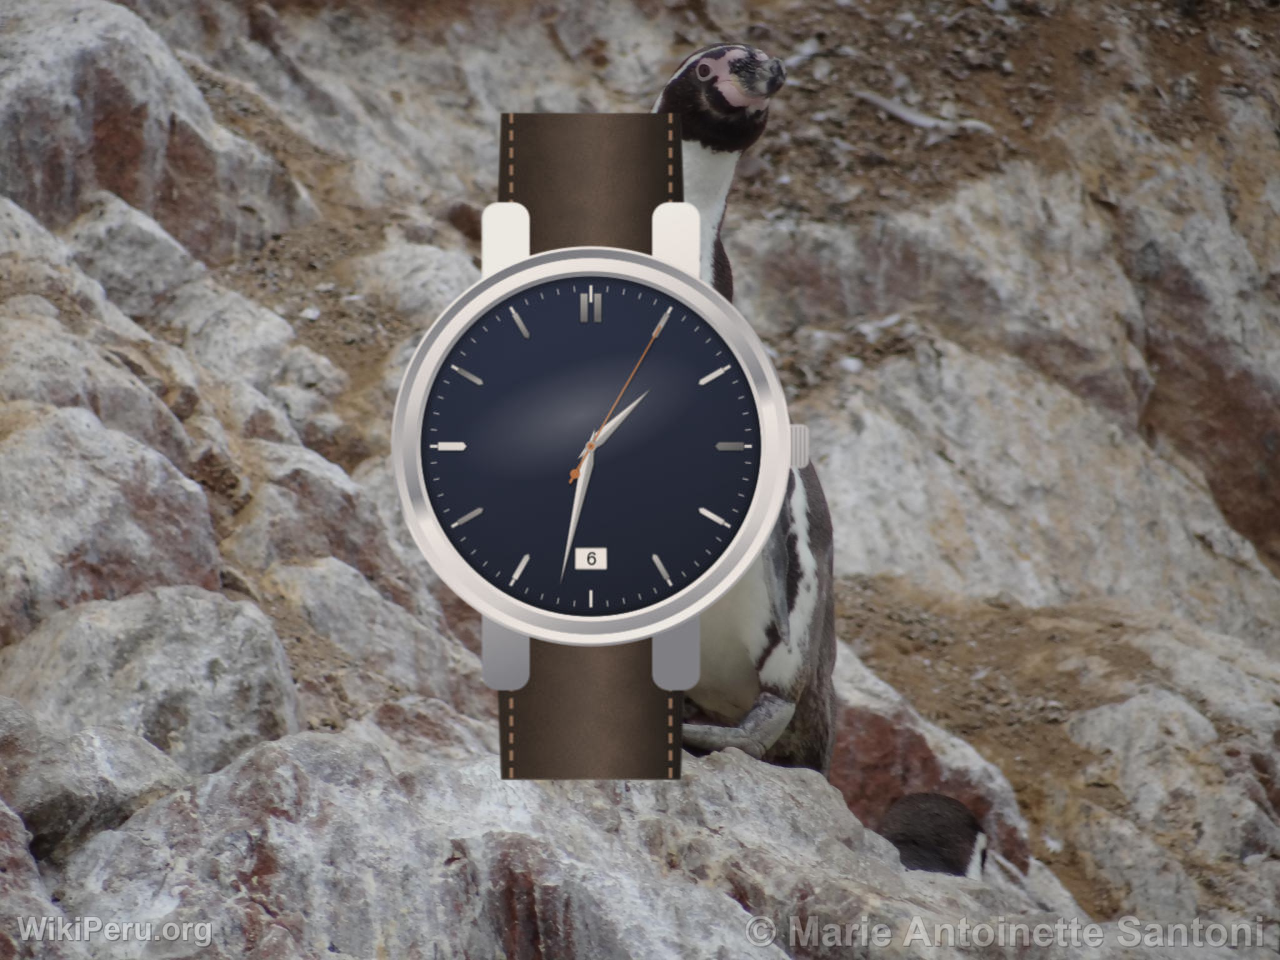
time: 1:32:05
